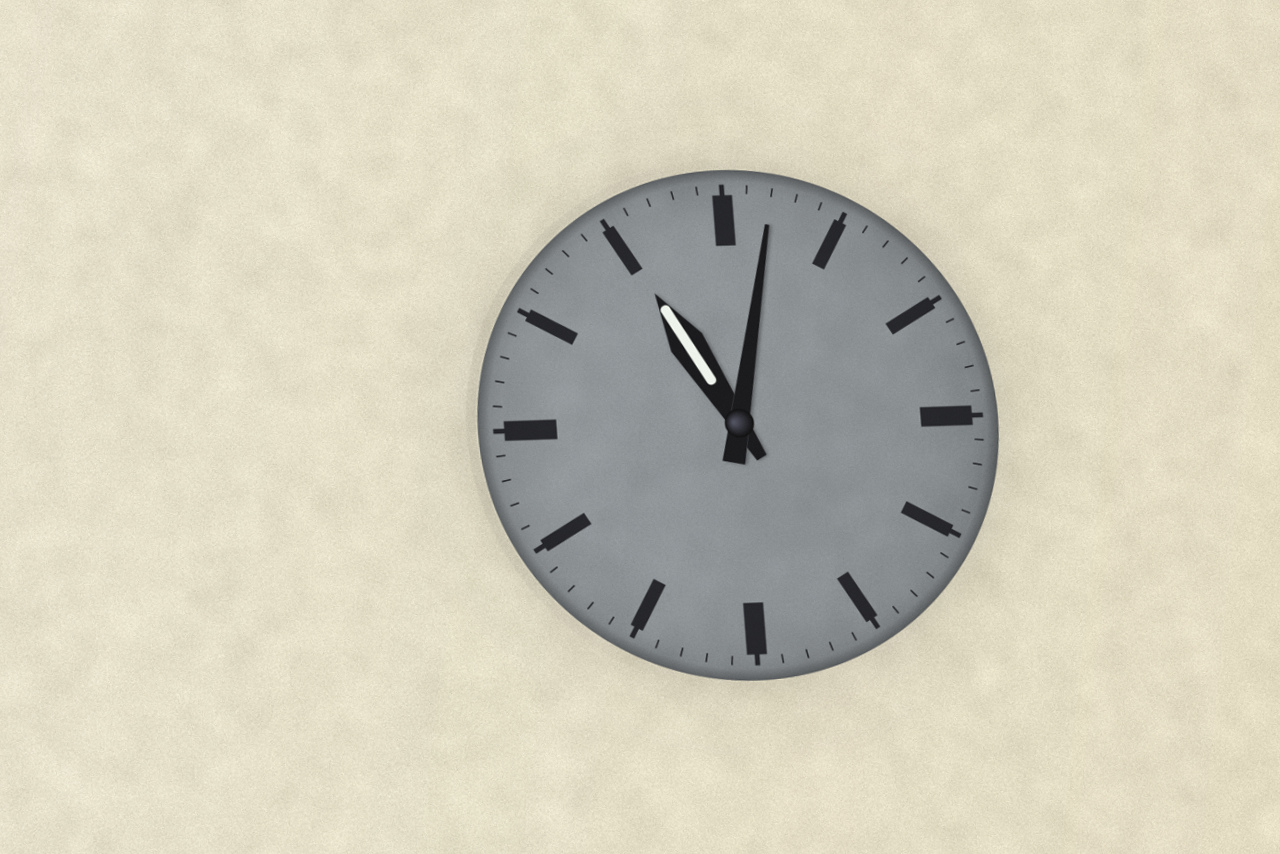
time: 11:02
